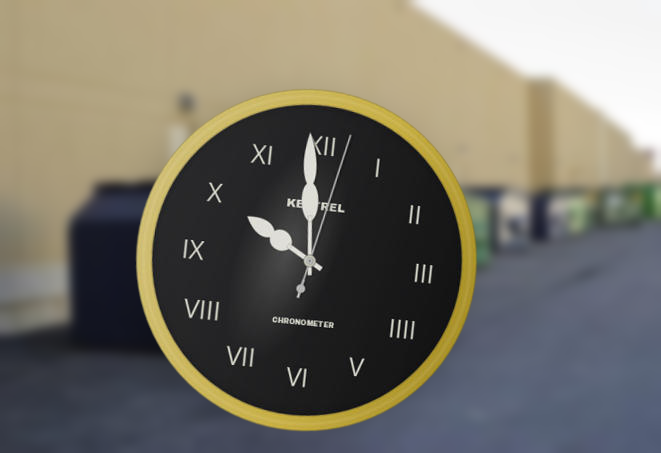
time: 9:59:02
